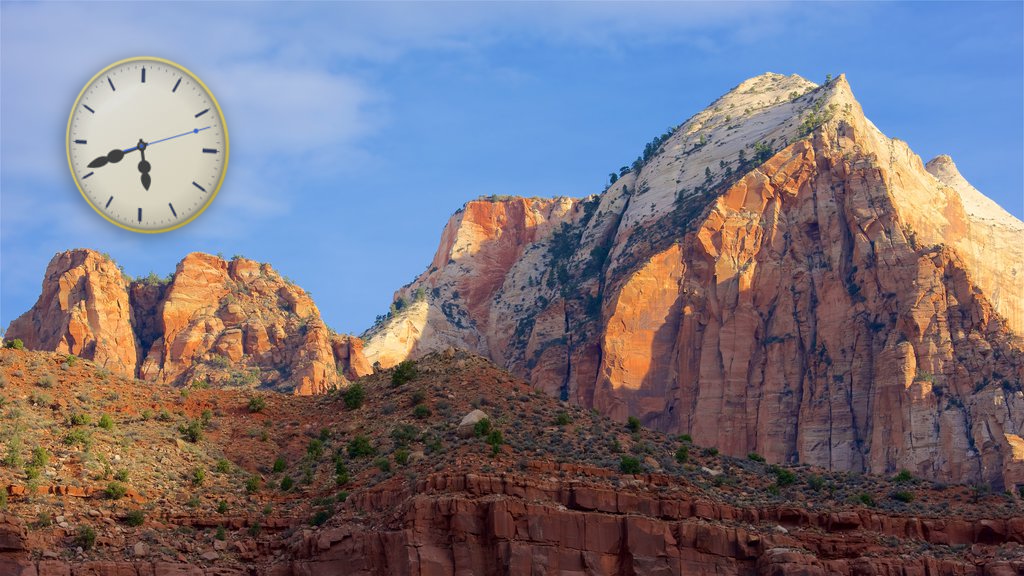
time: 5:41:12
